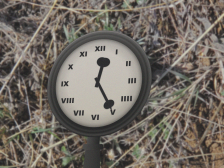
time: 12:25
